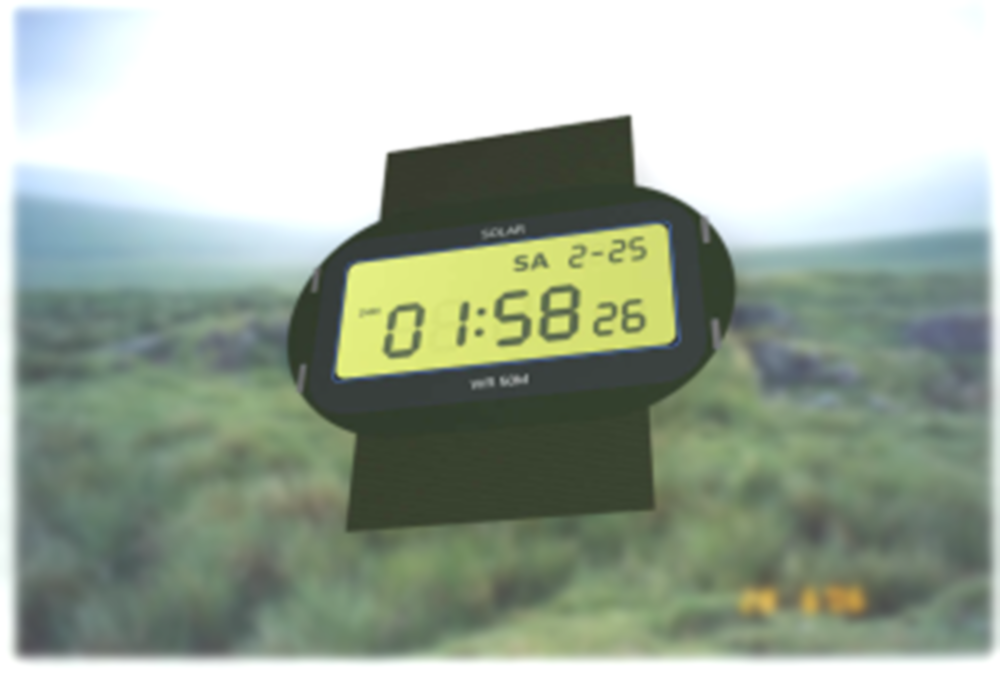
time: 1:58:26
